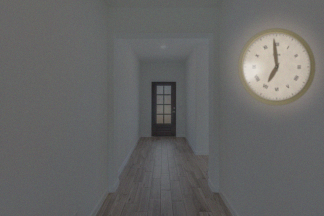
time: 6:59
